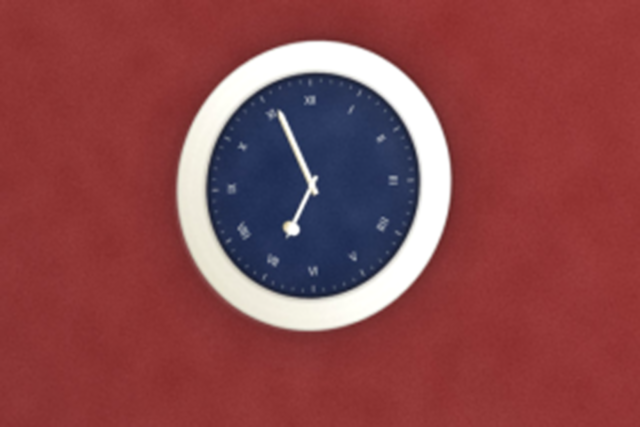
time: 6:56
